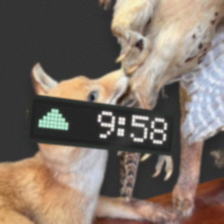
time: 9:58
